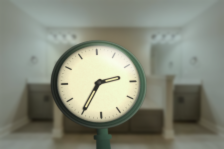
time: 2:35
